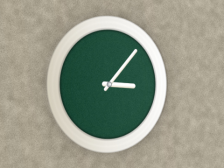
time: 3:07
